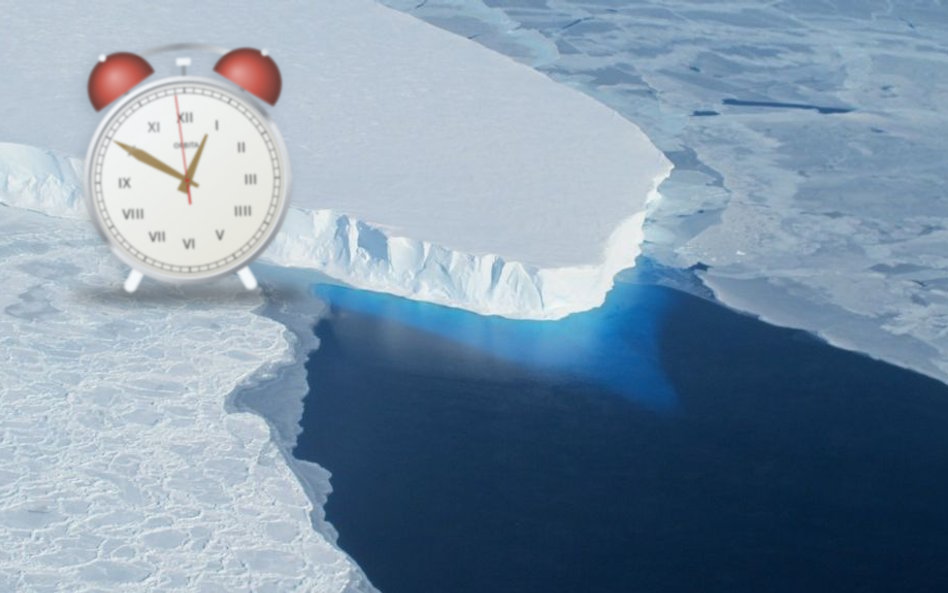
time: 12:49:59
